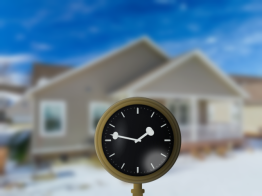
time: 1:47
